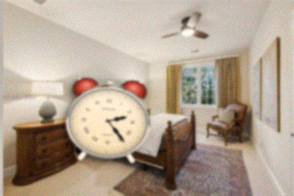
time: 2:24
